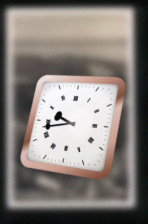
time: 9:43
